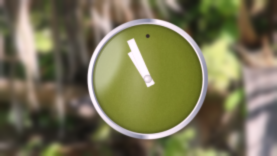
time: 10:56
